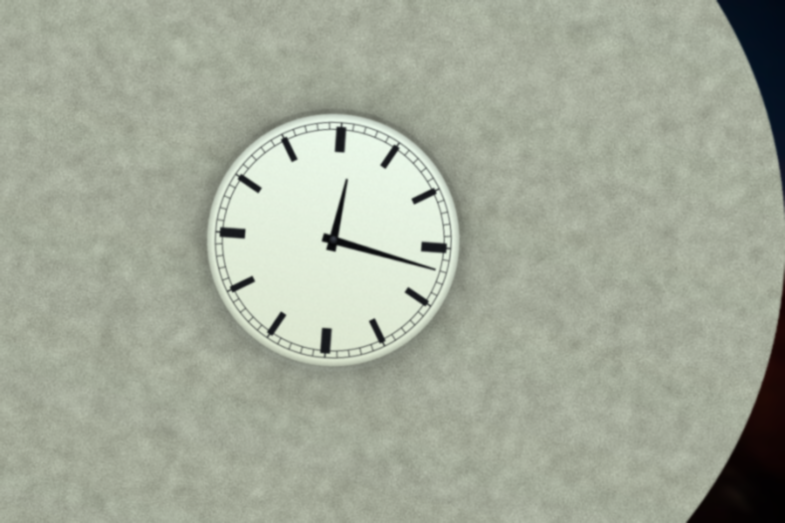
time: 12:17
